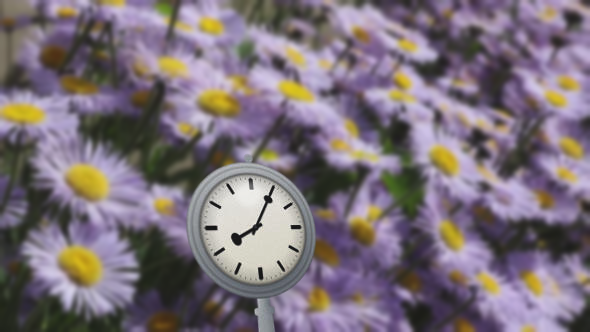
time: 8:05
